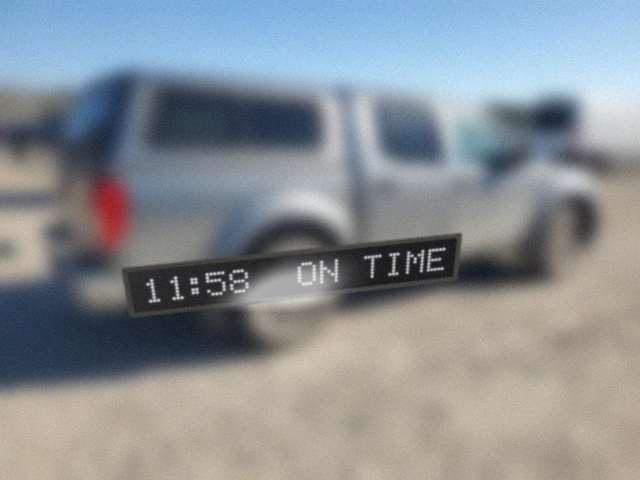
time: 11:58
